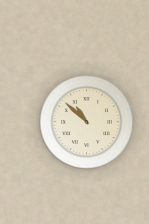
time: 10:52
